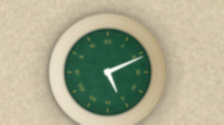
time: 5:11
